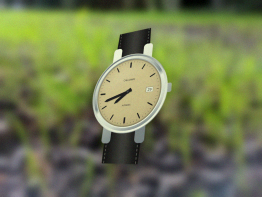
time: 7:42
